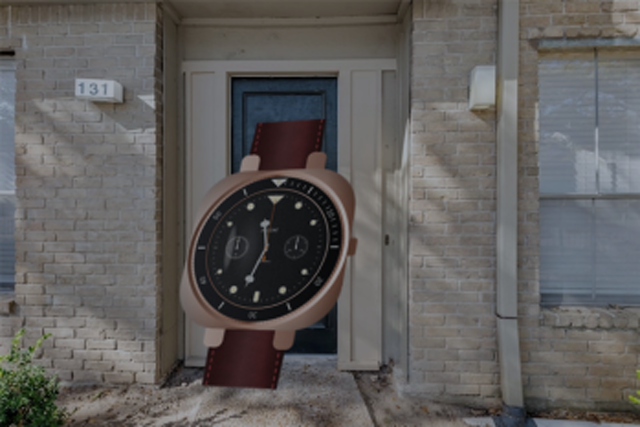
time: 11:33
